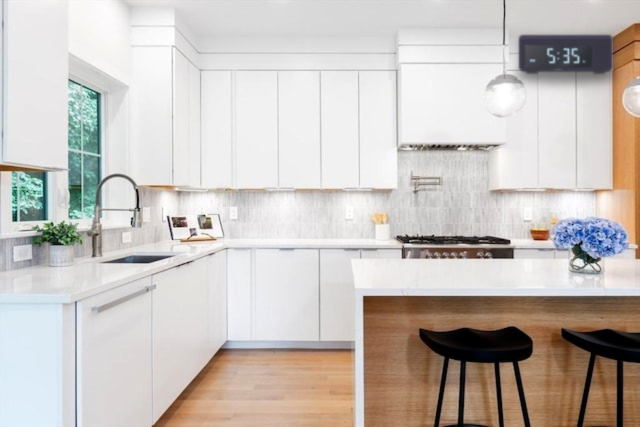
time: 5:35
